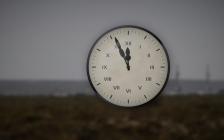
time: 11:56
